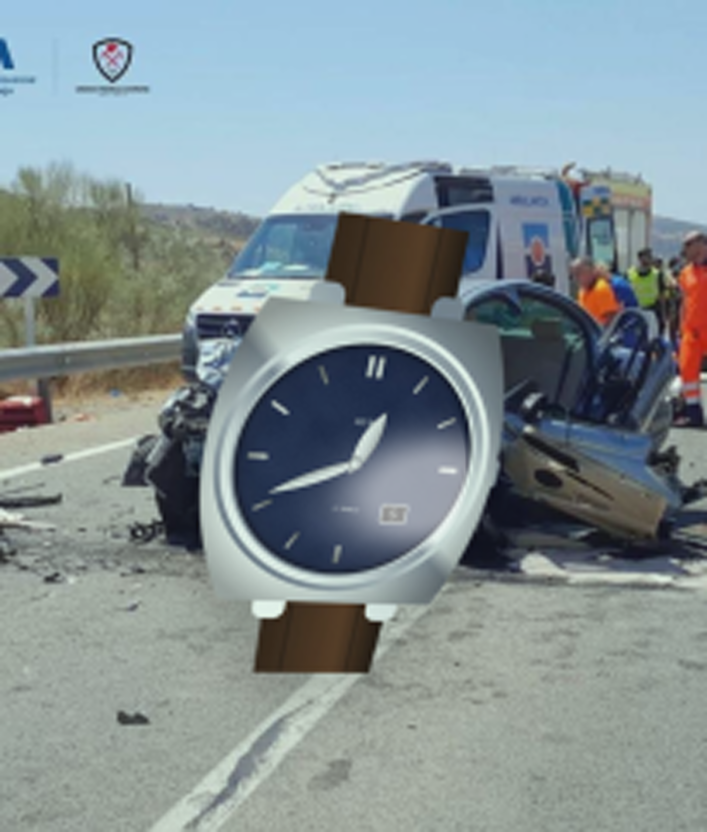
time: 12:41
